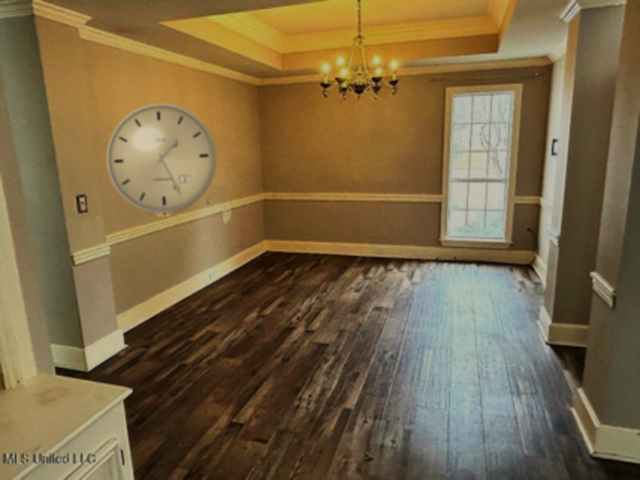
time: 1:26
